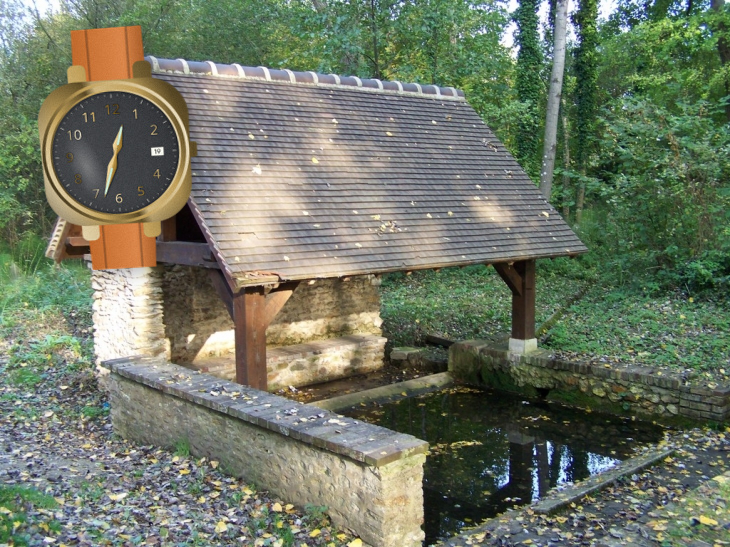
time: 12:33
